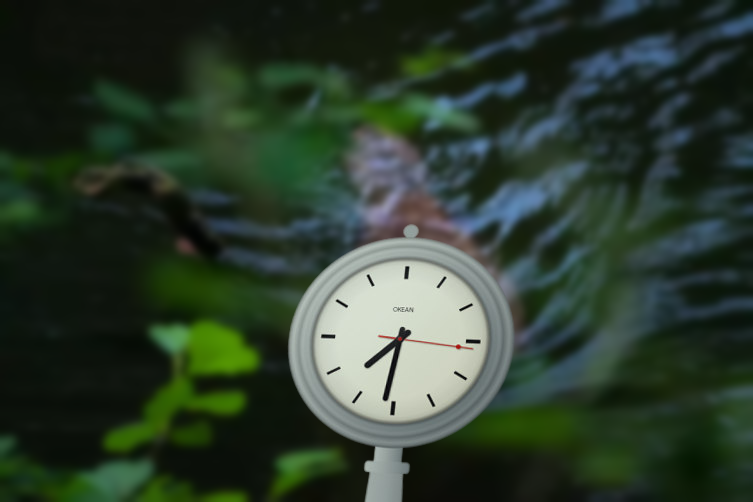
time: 7:31:16
